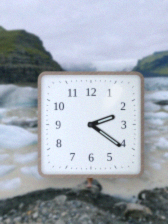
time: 2:21
